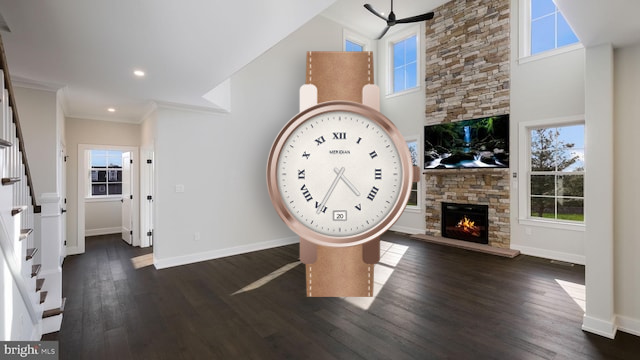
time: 4:35
